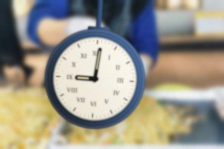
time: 9:01
